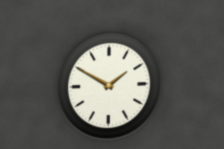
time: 1:50
